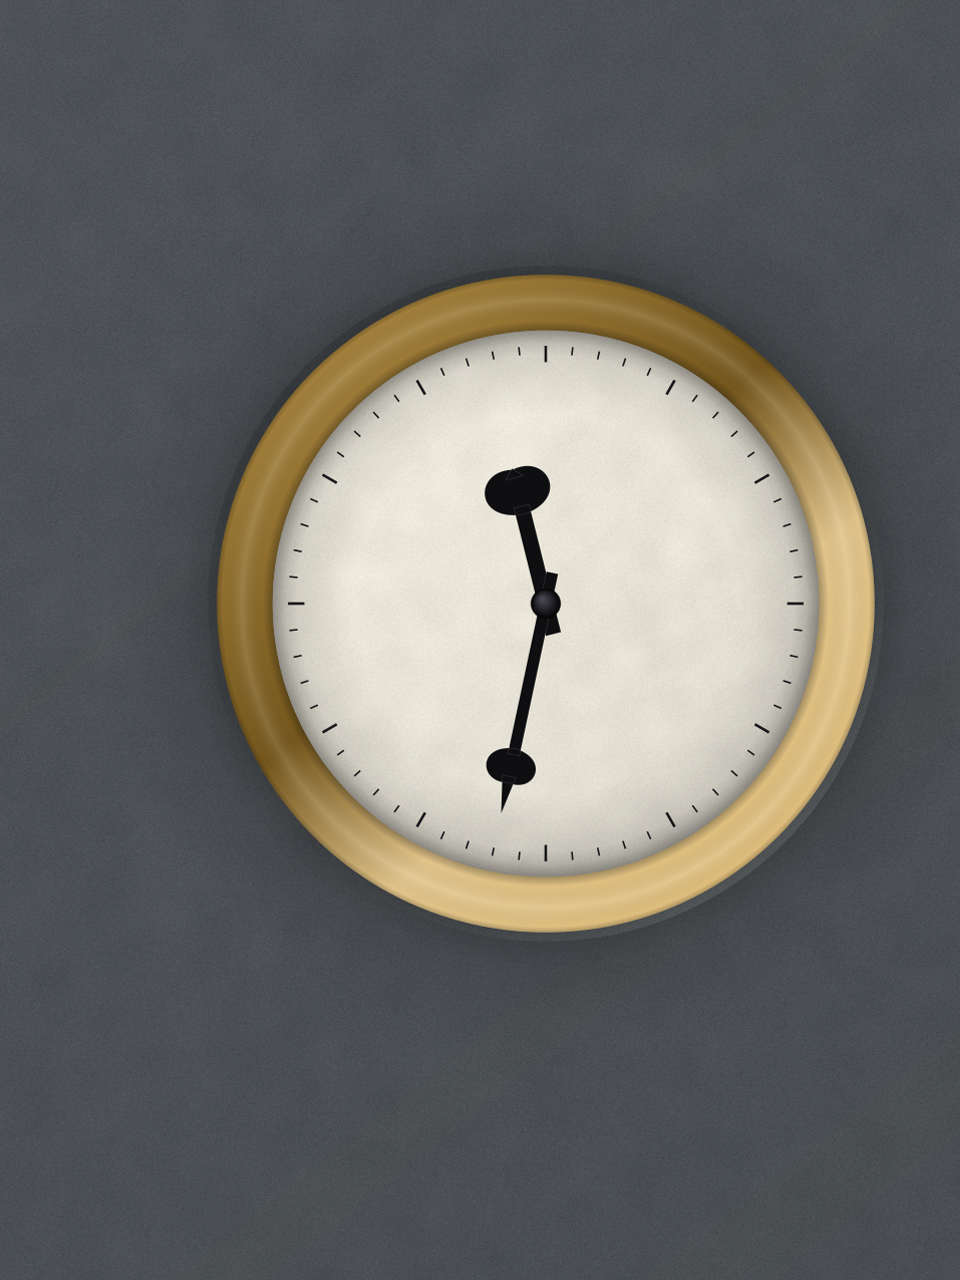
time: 11:32
